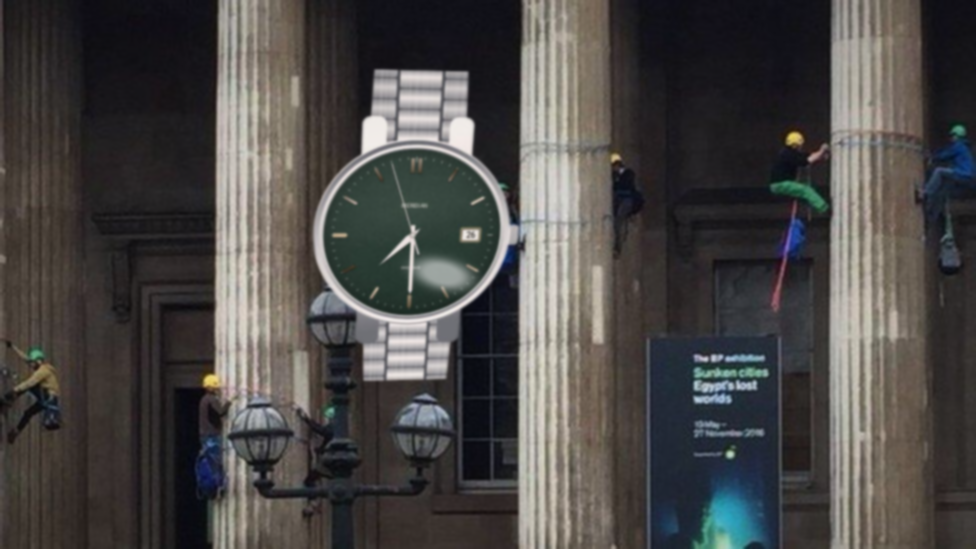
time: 7:29:57
